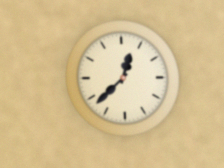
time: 12:38
